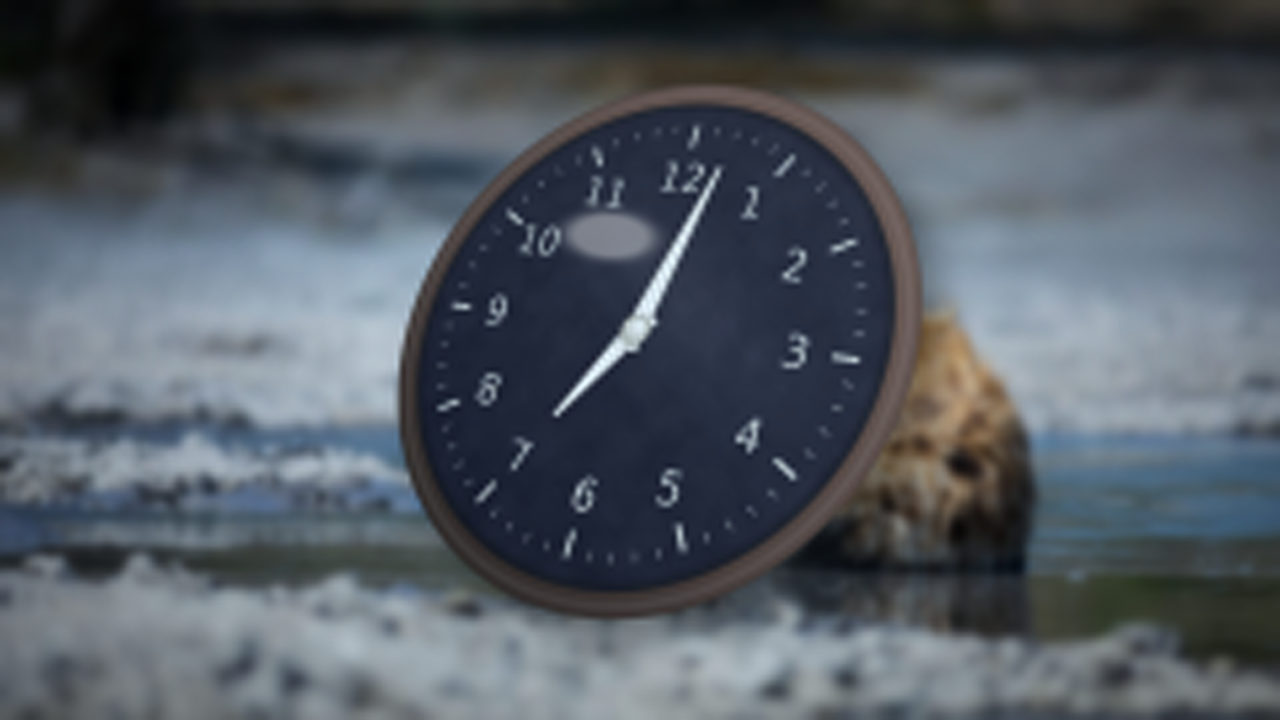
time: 7:02
